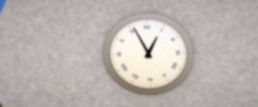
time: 12:56
